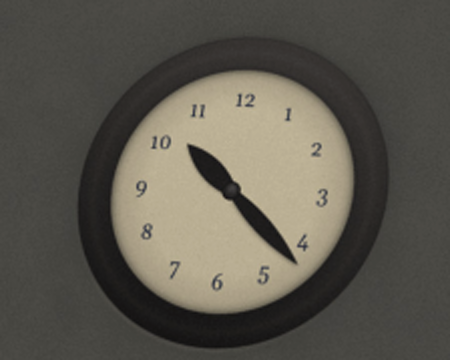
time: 10:22
